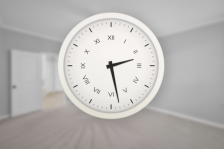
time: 2:28
